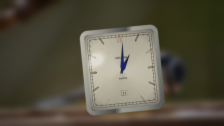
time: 1:01
